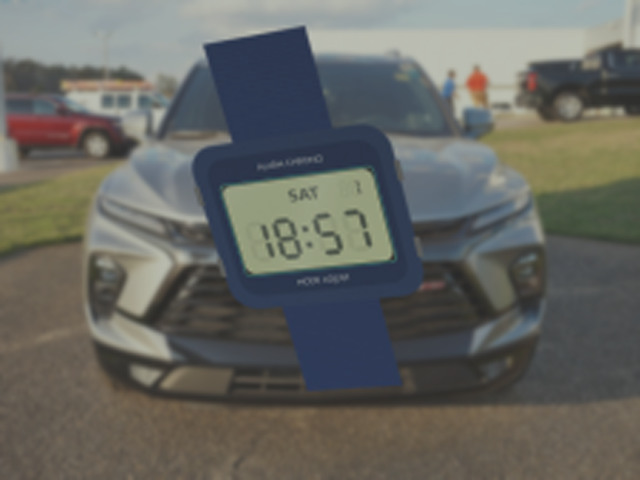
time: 18:57
